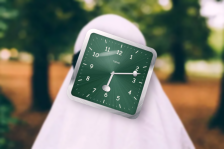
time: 6:12
